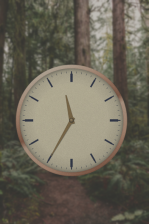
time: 11:35
